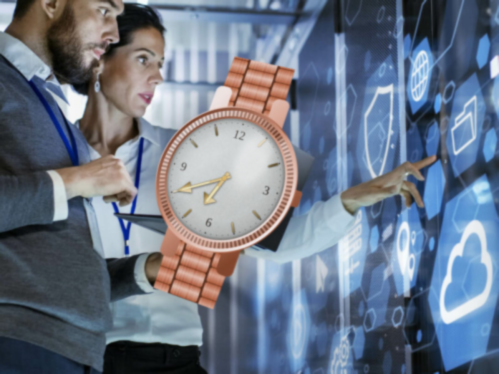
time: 6:40
